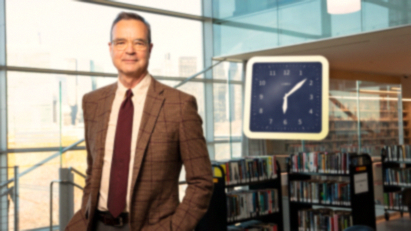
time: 6:08
